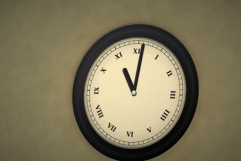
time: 11:01
